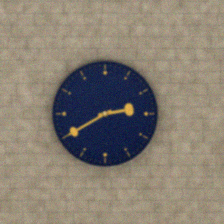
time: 2:40
